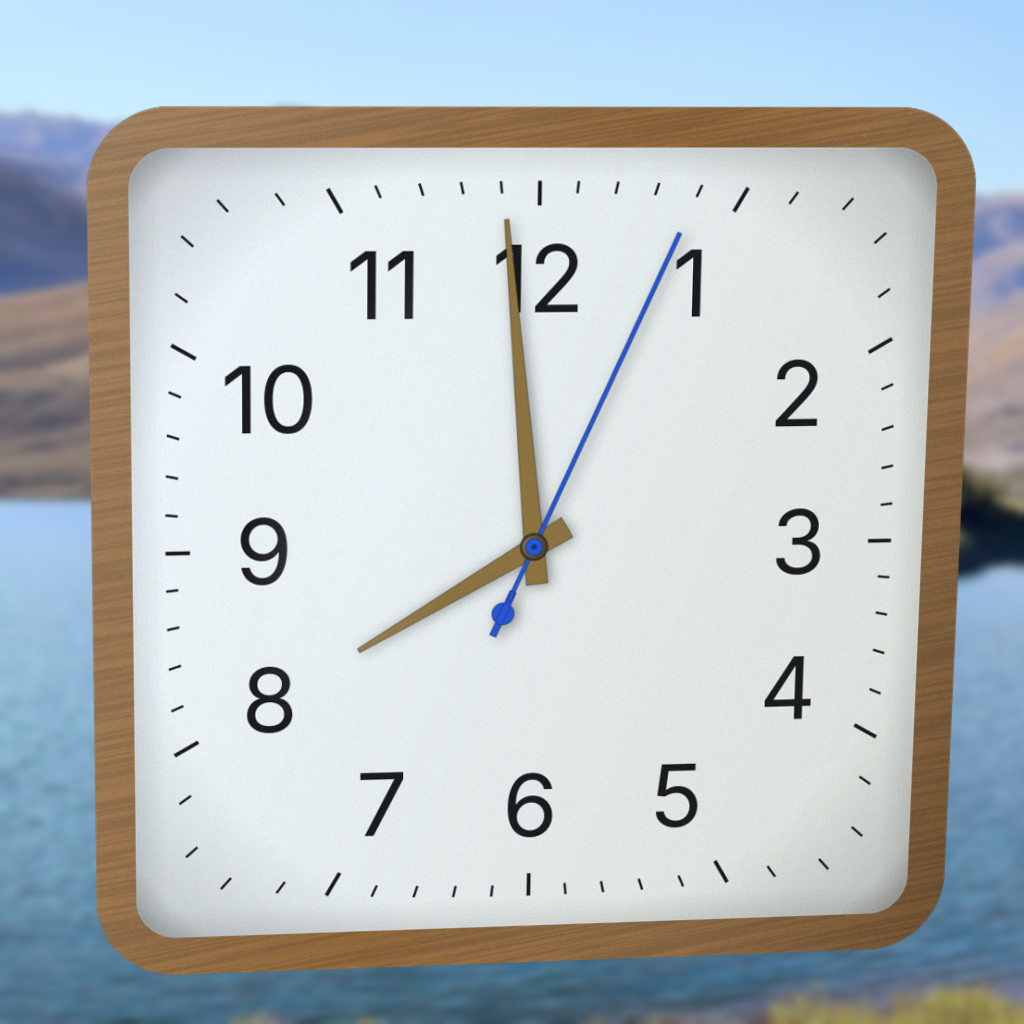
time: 7:59:04
